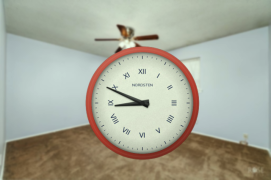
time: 8:49
